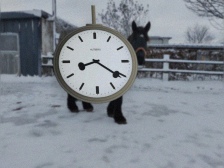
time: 8:21
